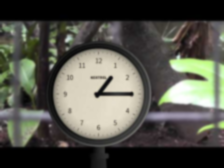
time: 1:15
